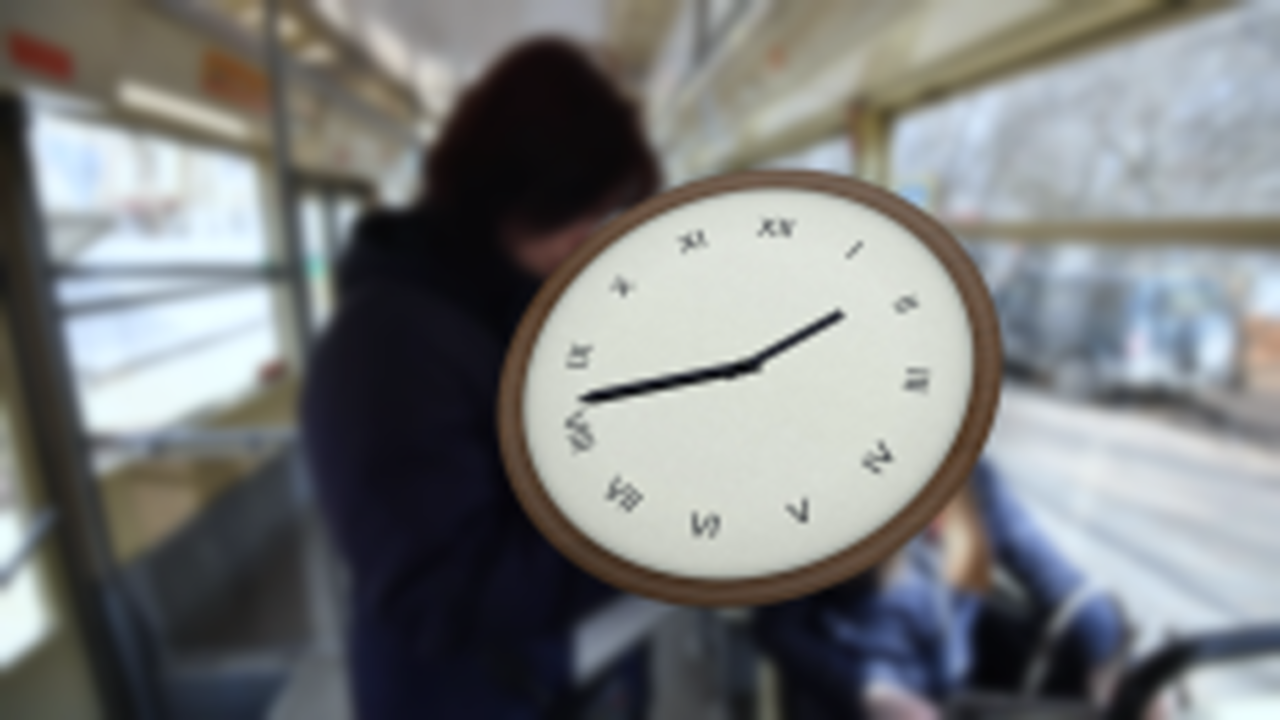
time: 1:42
